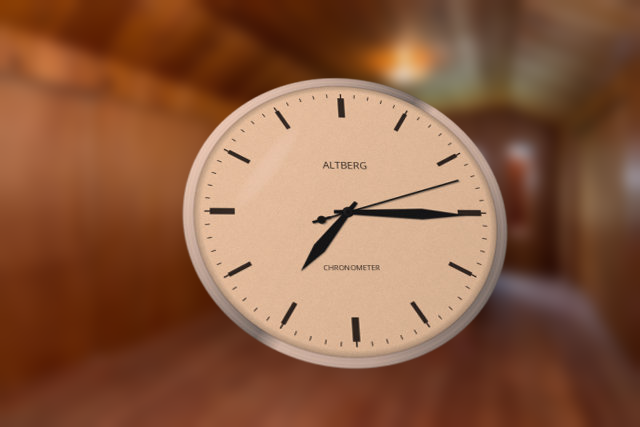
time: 7:15:12
